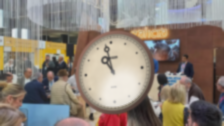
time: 10:58
